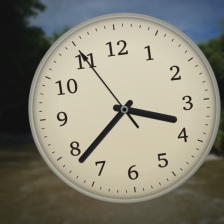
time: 3:37:55
